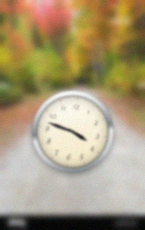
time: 3:47
